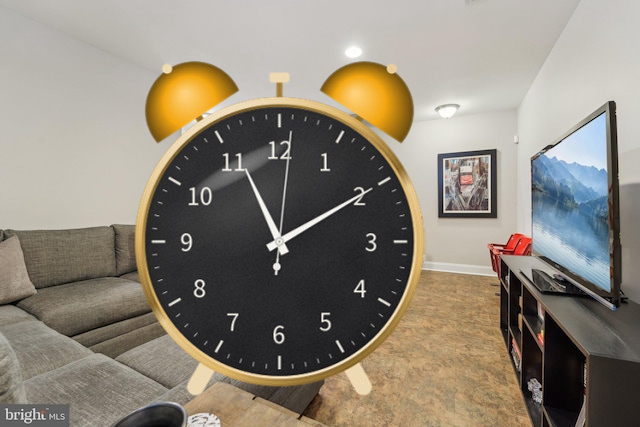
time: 11:10:01
